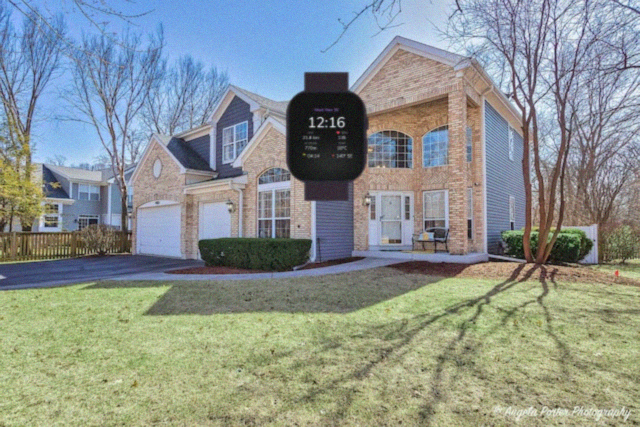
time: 12:16
